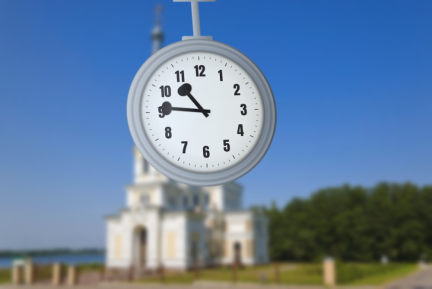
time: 10:46
